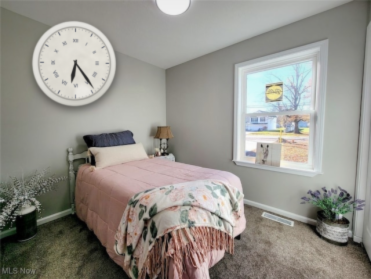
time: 6:24
